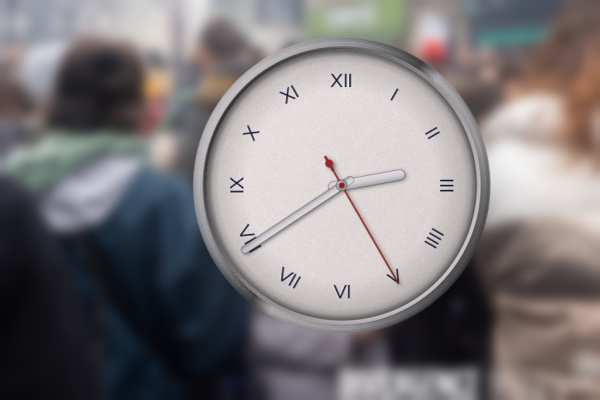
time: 2:39:25
